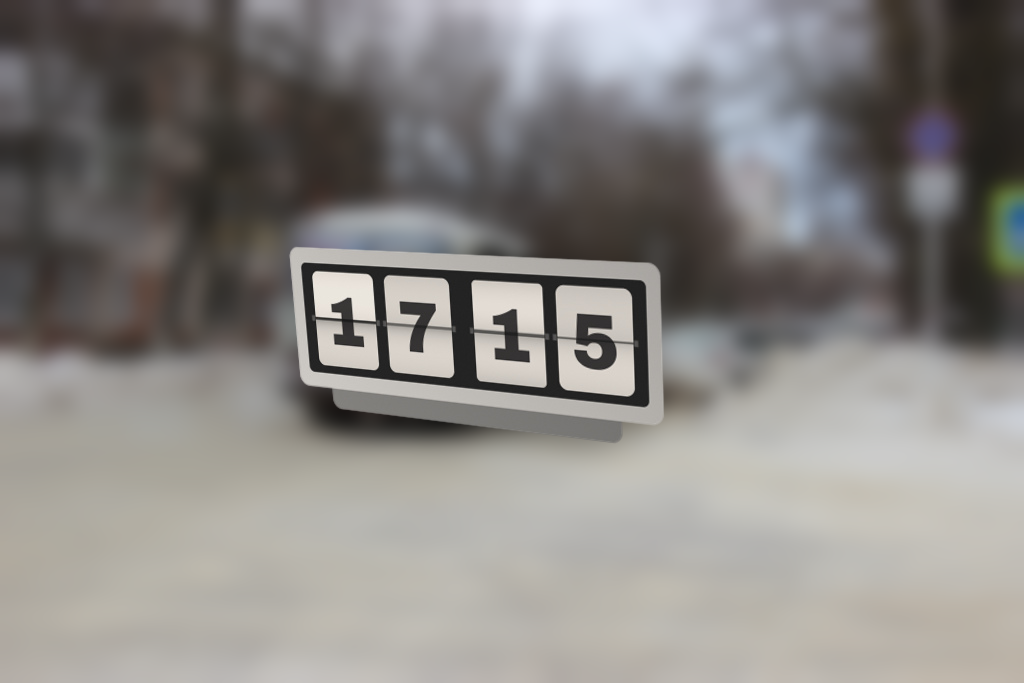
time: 17:15
